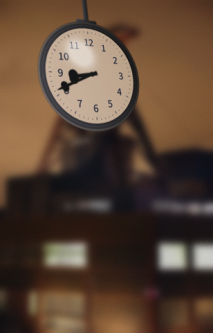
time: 8:41
